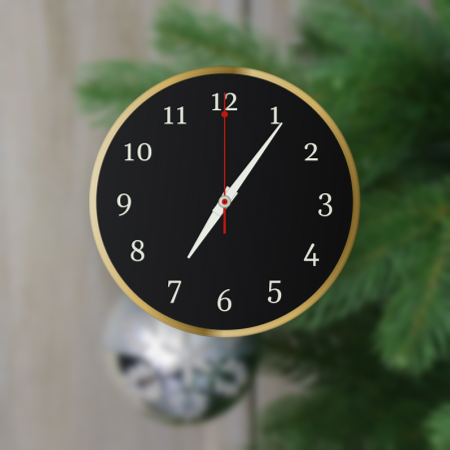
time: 7:06:00
